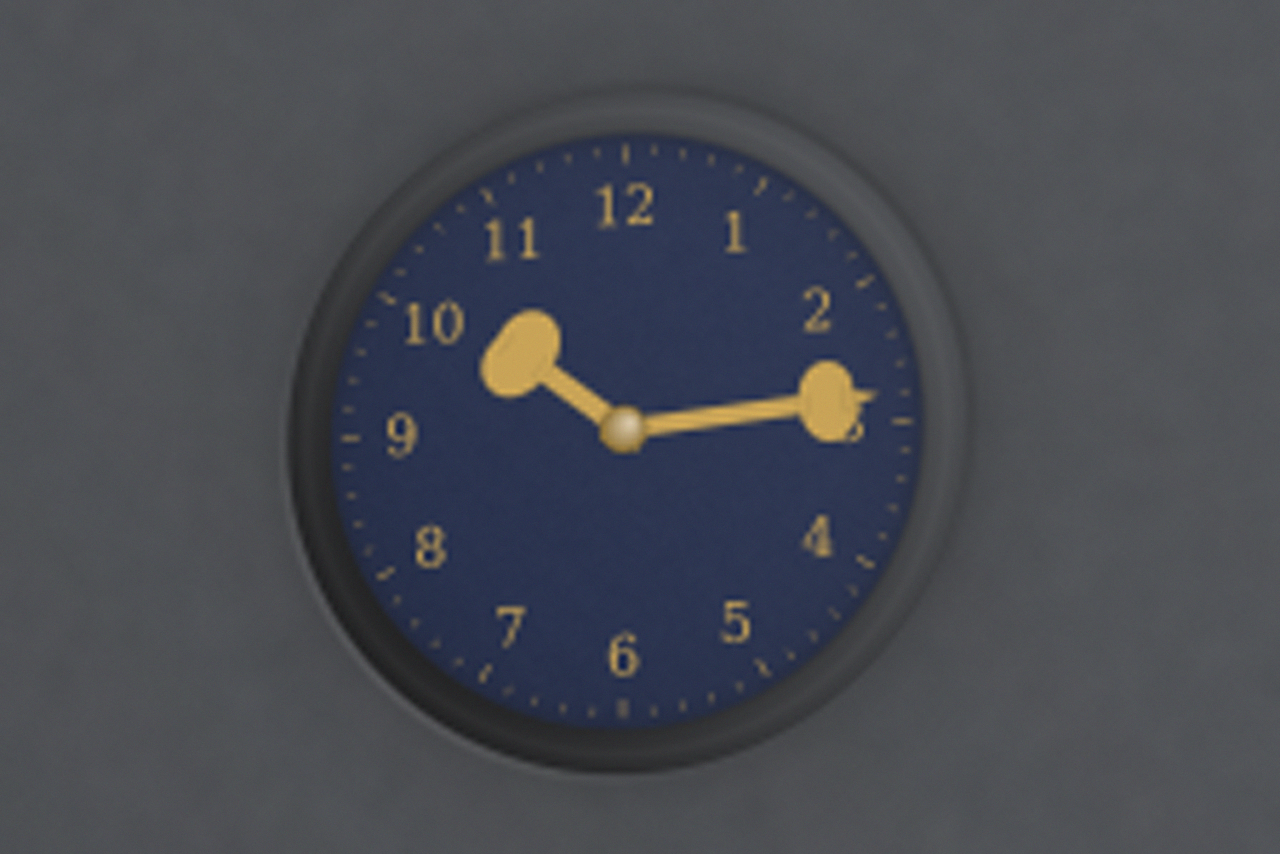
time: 10:14
